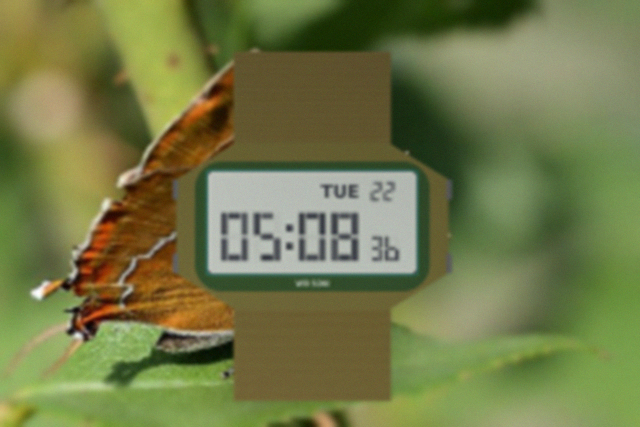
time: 5:08:36
